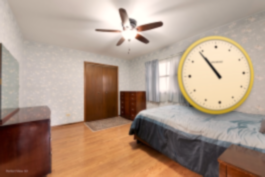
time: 10:54
